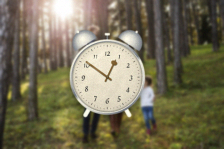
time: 12:51
